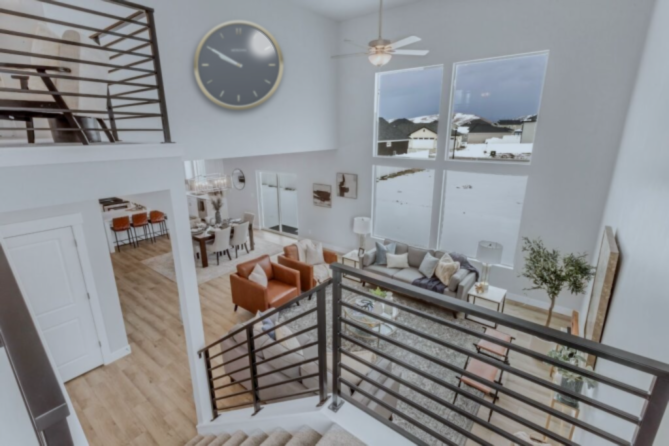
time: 9:50
